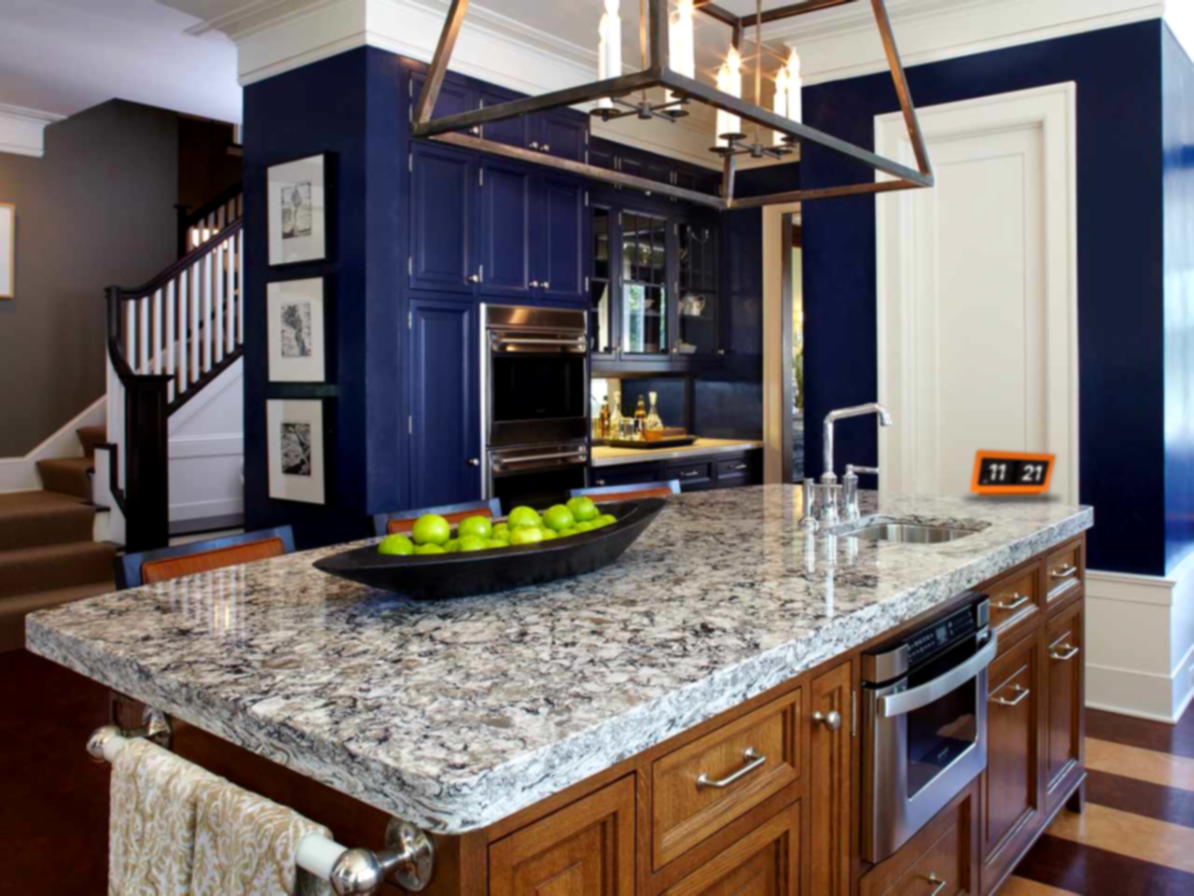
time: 11:21
